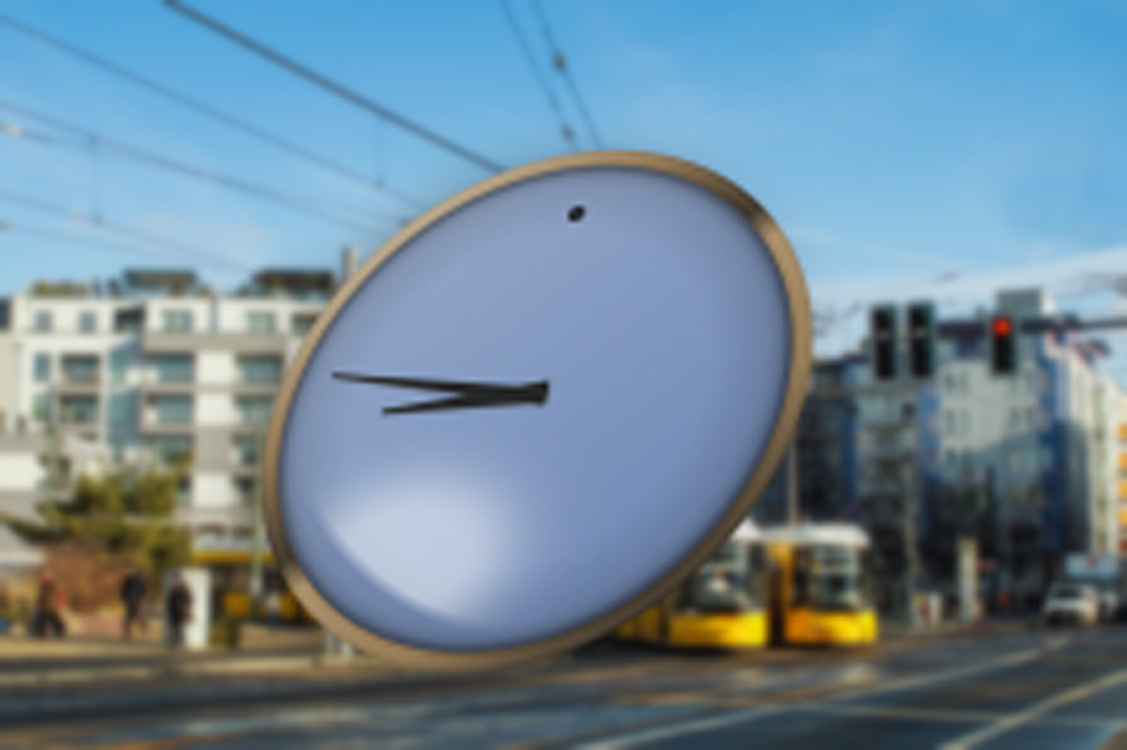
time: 8:46
